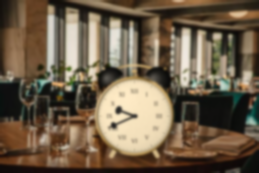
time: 9:41
